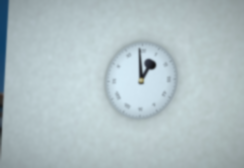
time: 12:59
